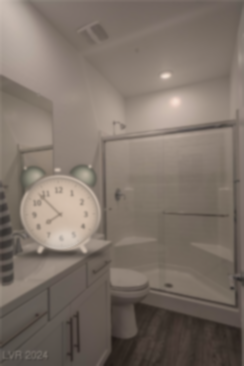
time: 7:53
